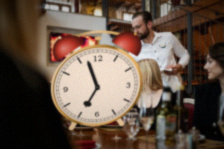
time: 6:57
